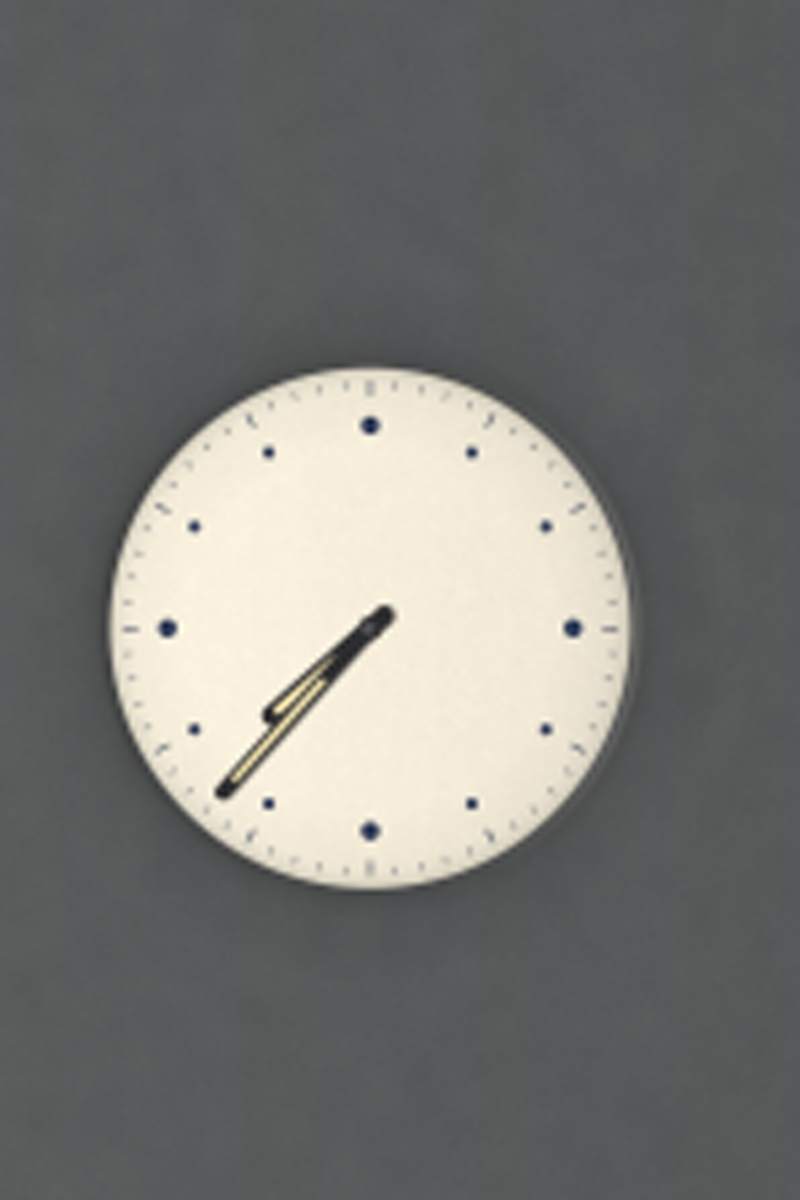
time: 7:37
